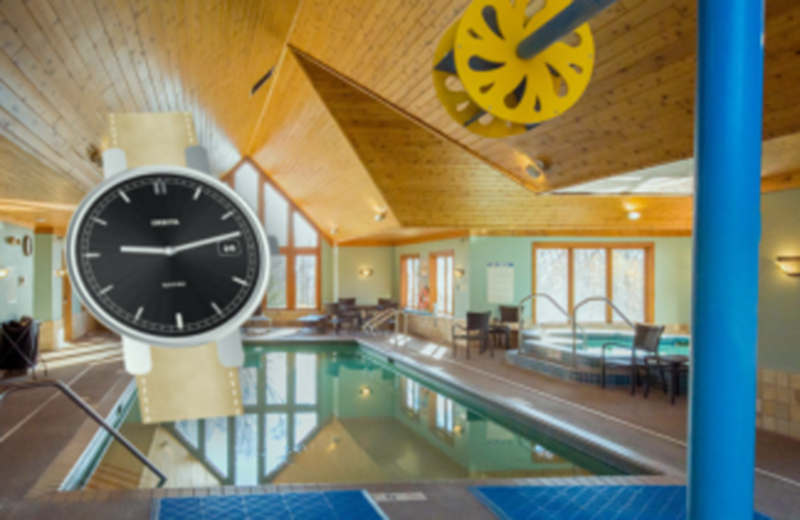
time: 9:13
